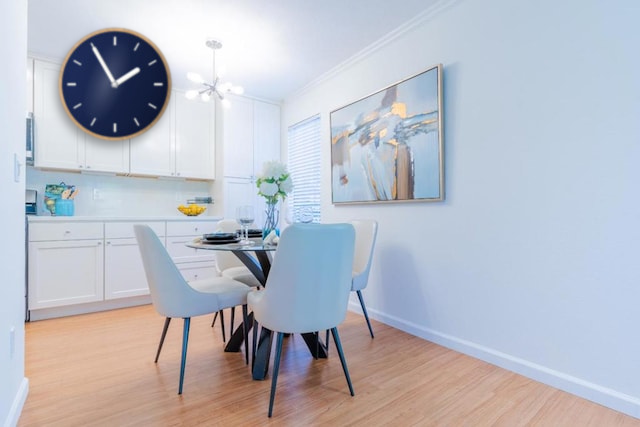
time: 1:55
